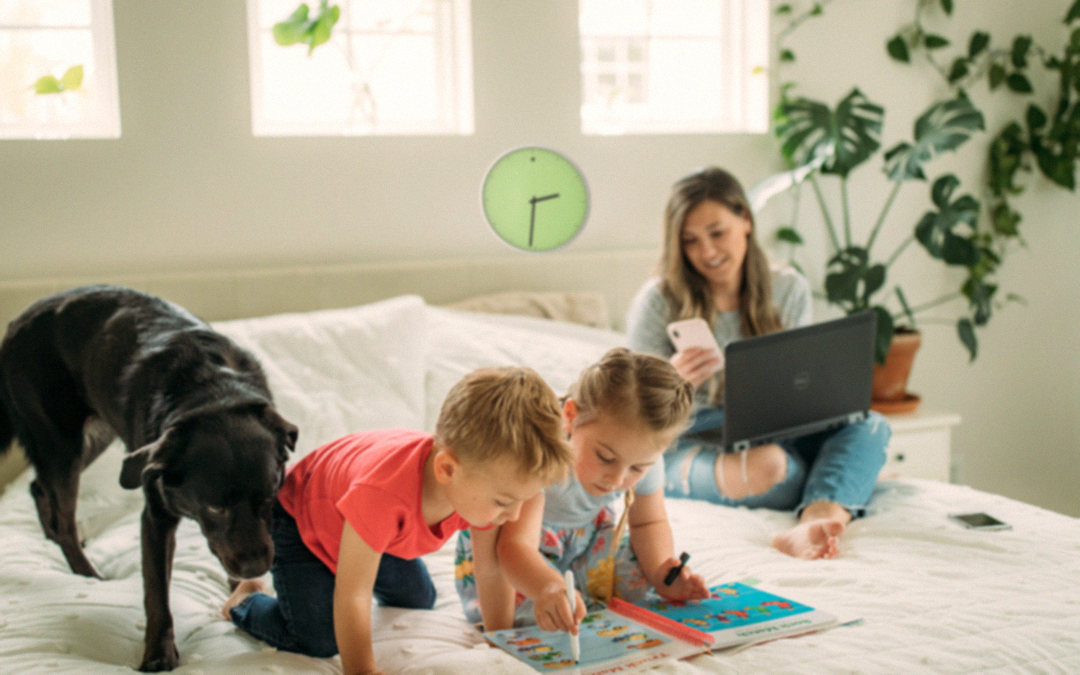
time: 2:31
